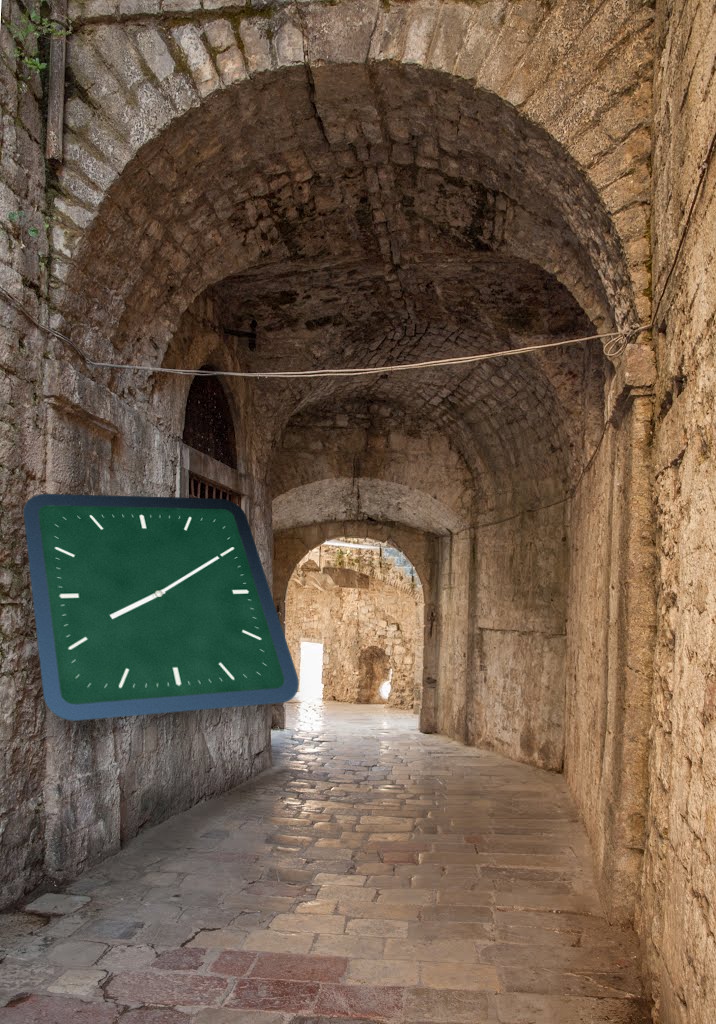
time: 8:10
